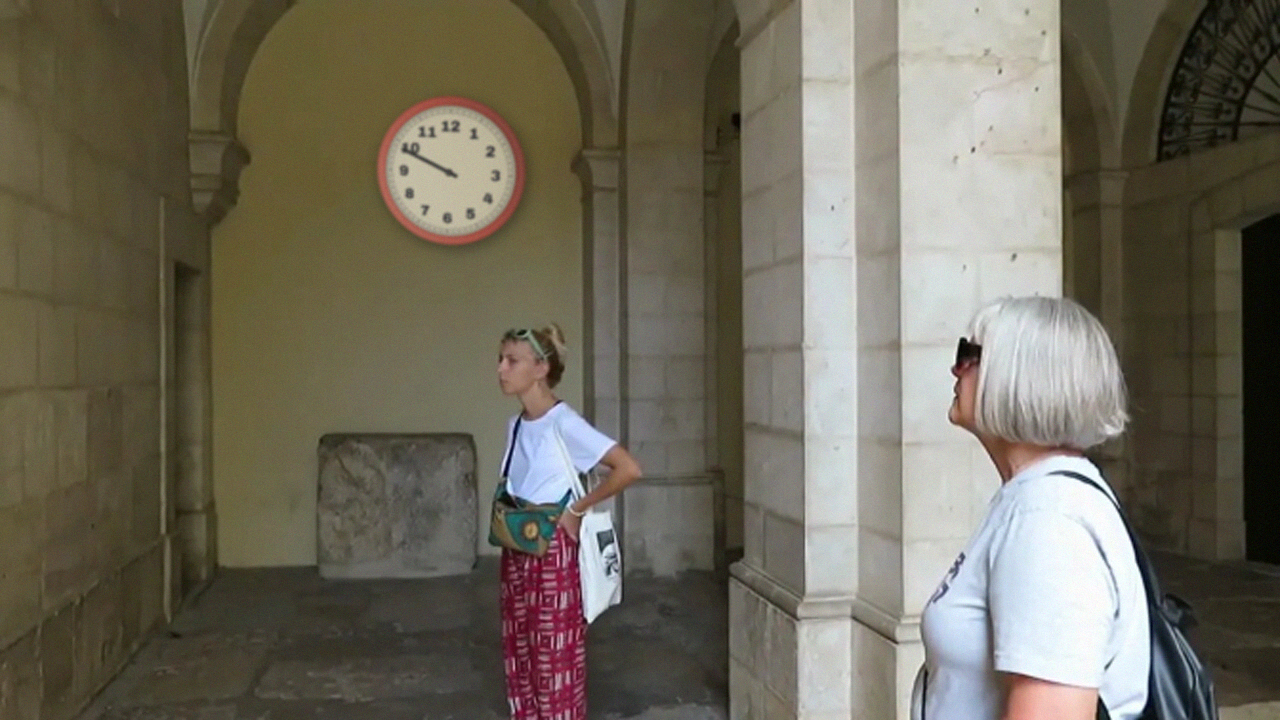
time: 9:49
